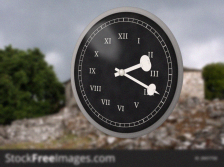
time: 2:19
